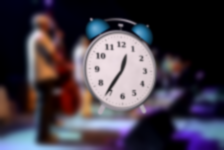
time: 12:36
